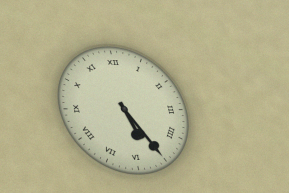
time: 5:25
